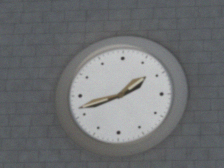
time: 1:42
